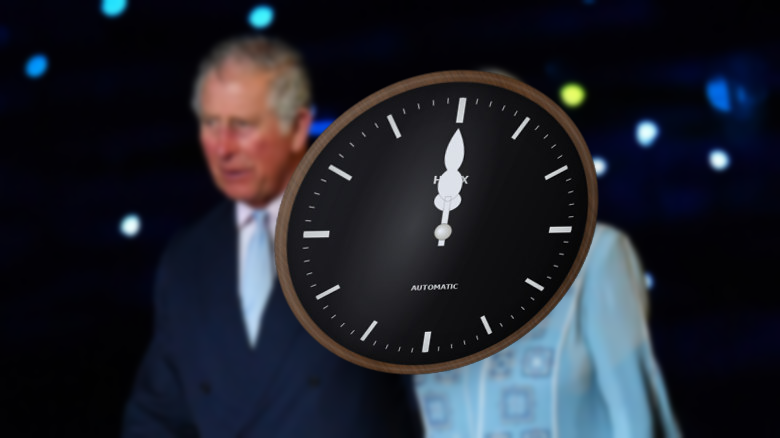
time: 12:00
